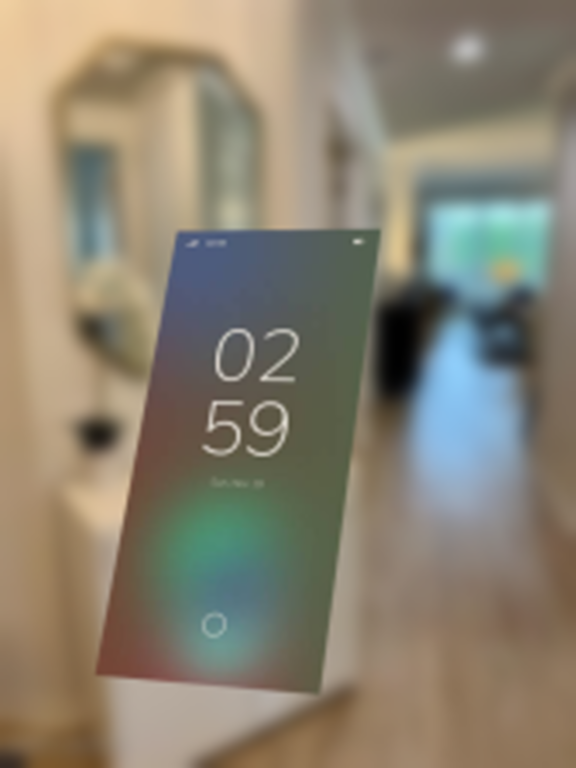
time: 2:59
